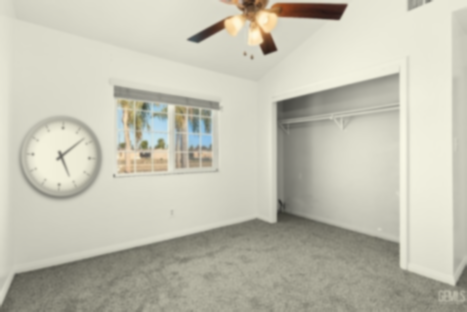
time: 5:08
